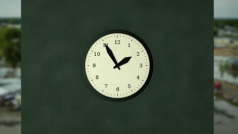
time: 1:55
